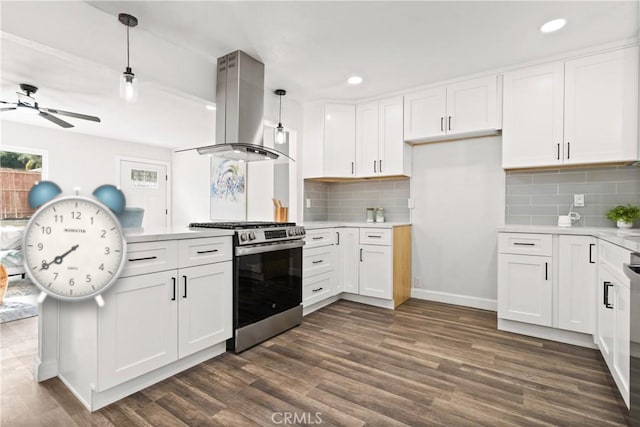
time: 7:39
